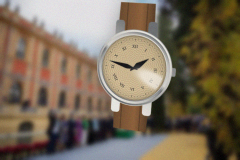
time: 1:47
